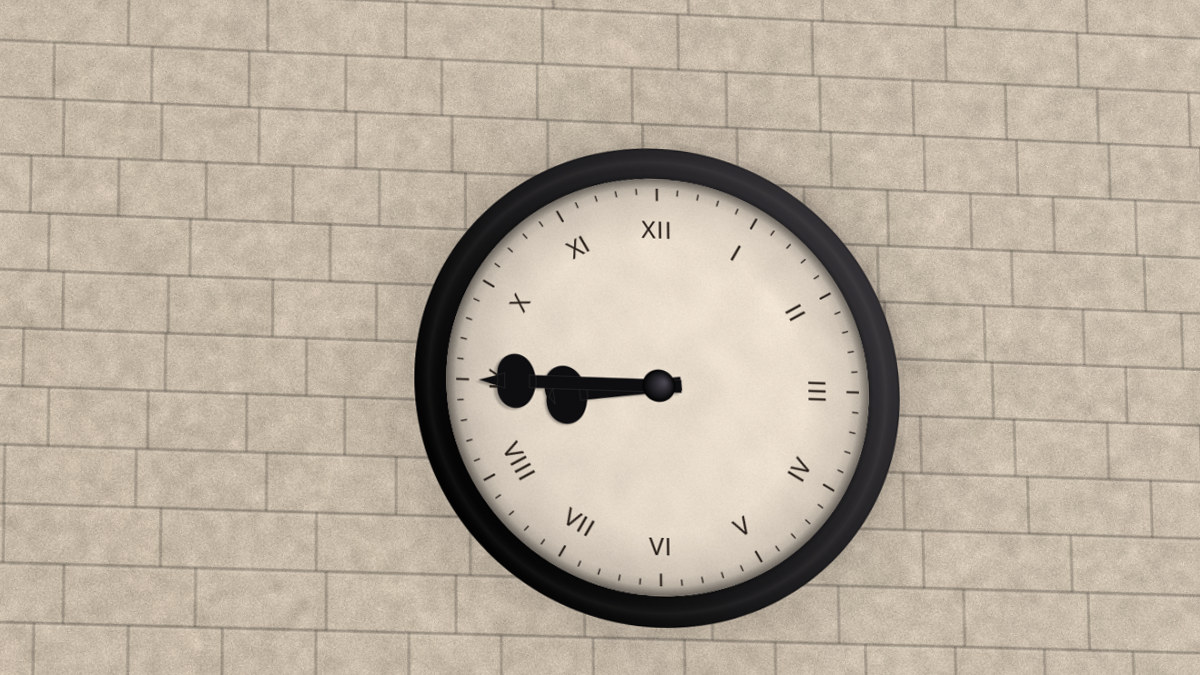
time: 8:45
